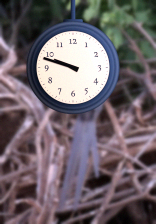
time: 9:48
